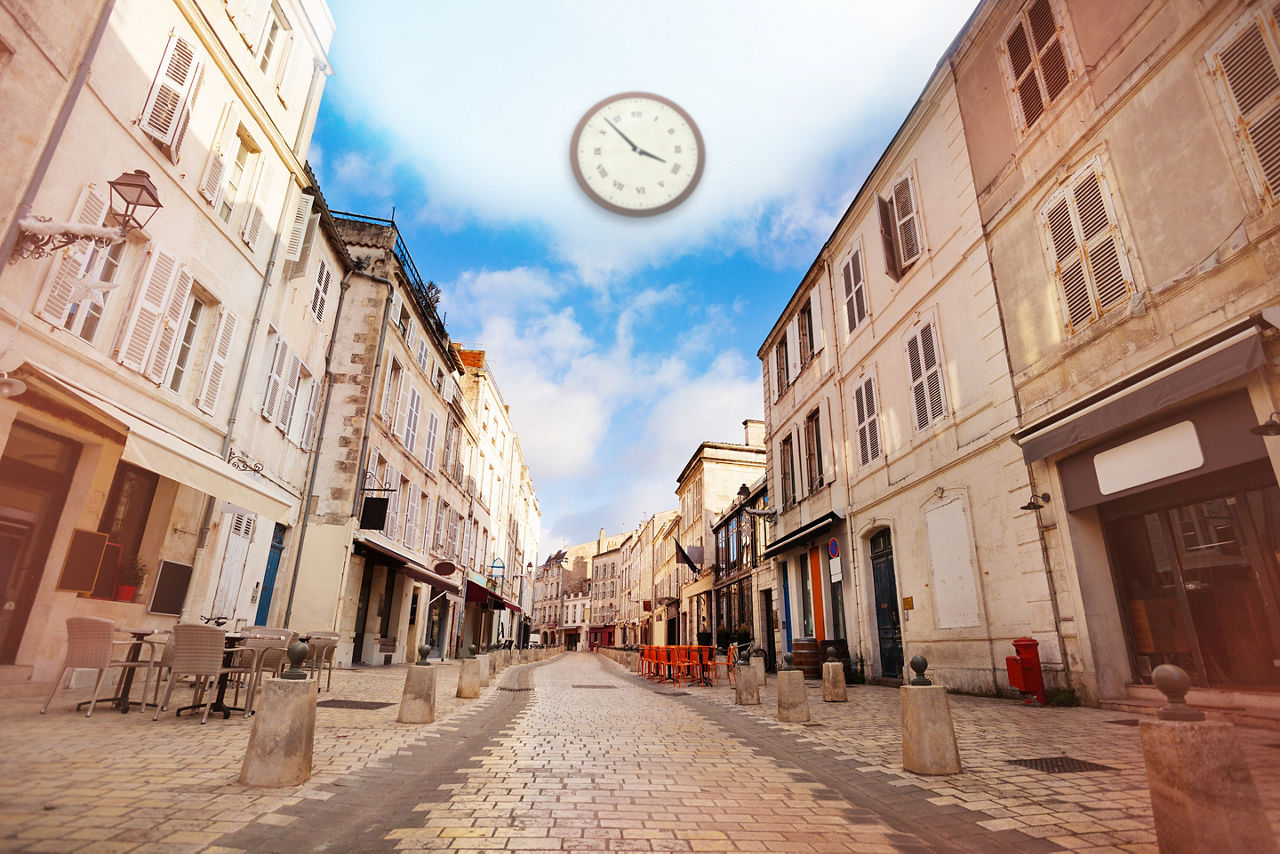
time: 3:53
